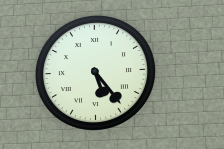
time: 5:24
